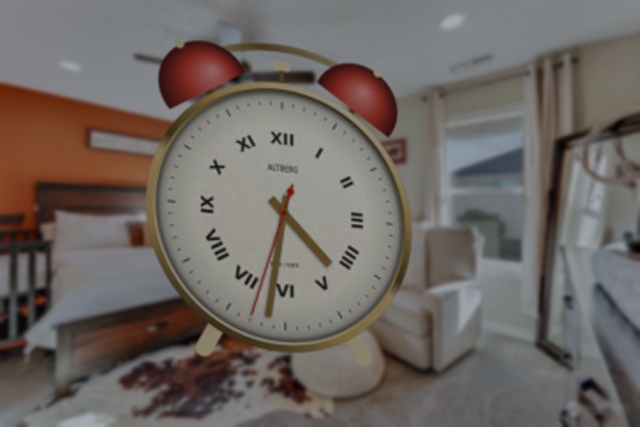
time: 4:31:33
